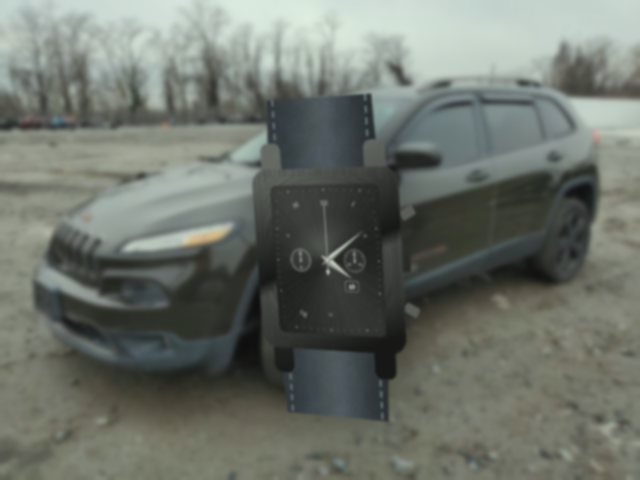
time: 4:09
